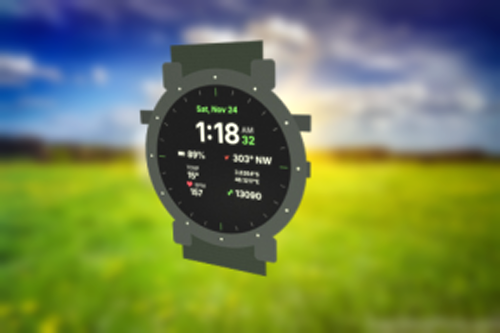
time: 1:18
